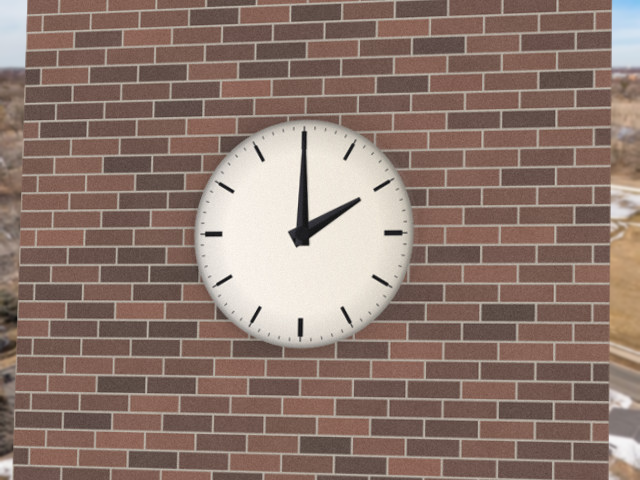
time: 2:00
